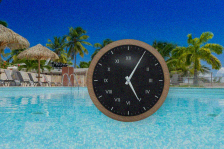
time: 5:05
